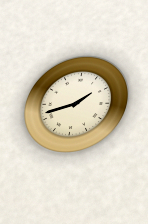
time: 1:42
